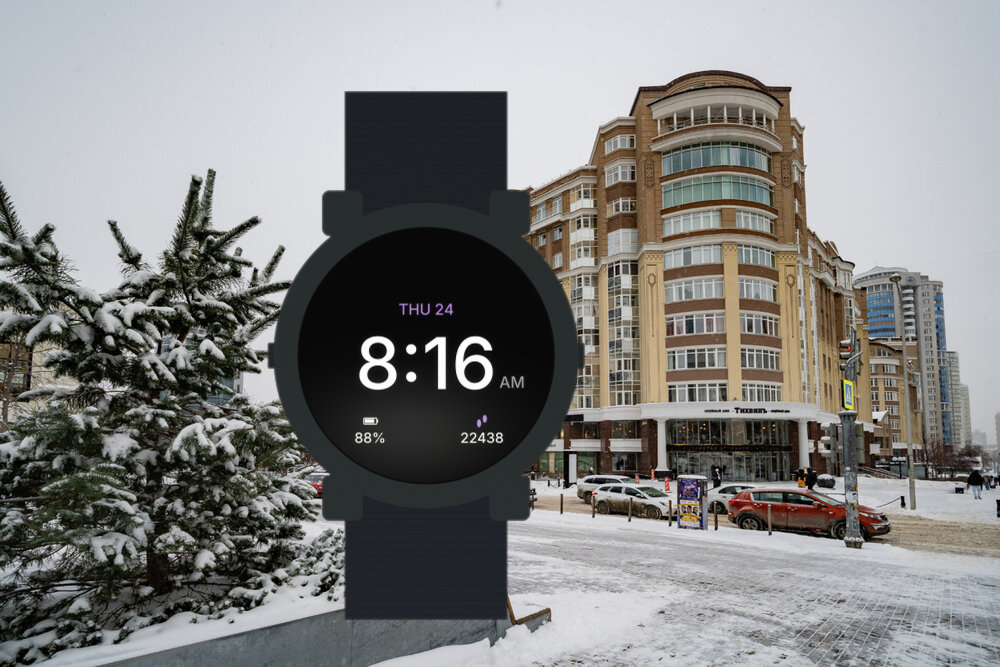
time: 8:16
